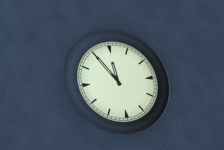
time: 11:55
